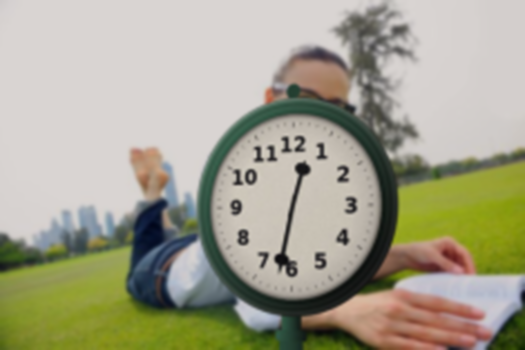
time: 12:32
